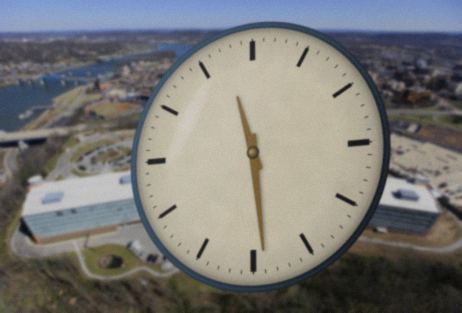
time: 11:29
